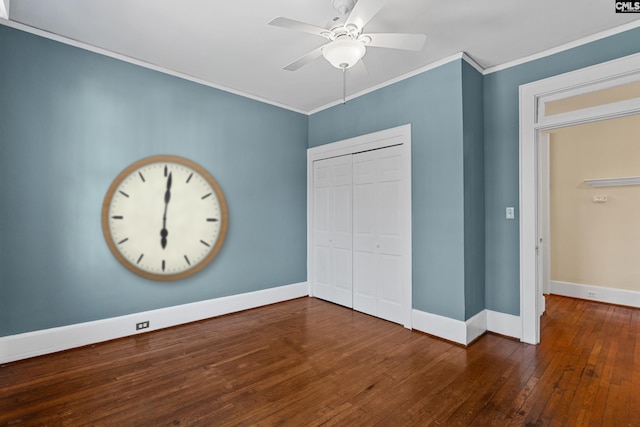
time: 6:01
